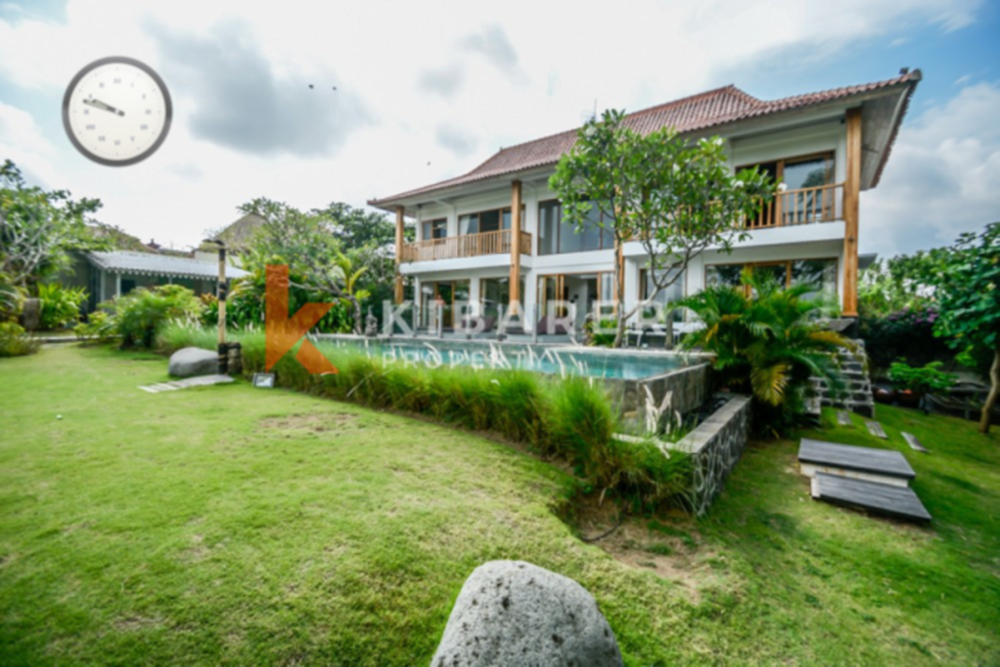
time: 9:48
